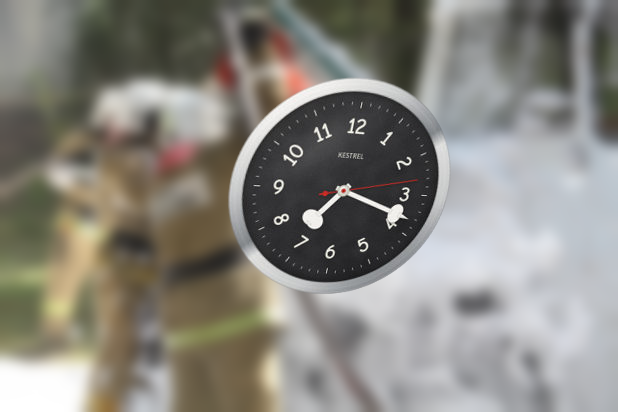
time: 7:18:13
